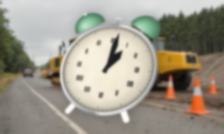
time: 1:01
